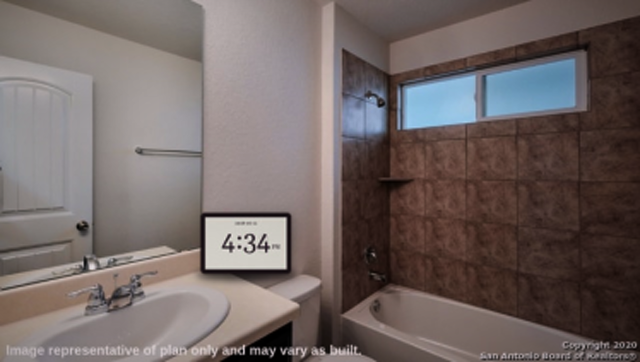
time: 4:34
